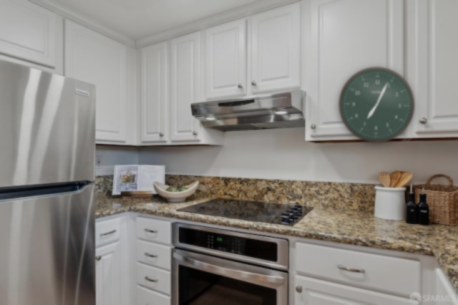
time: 7:04
